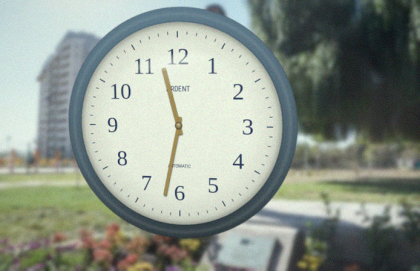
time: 11:32
